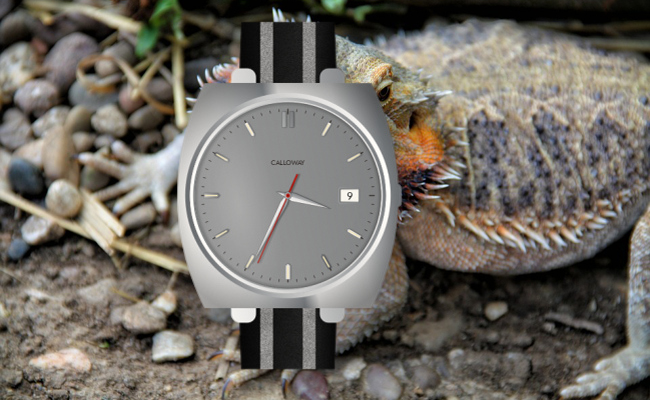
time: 3:34:34
